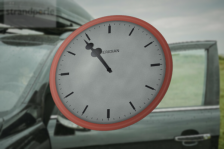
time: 10:54
